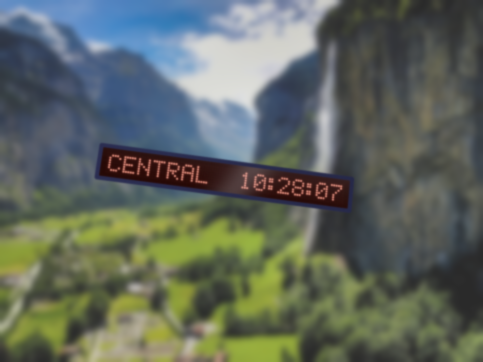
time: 10:28:07
